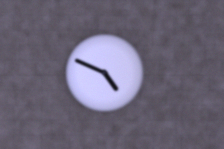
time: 4:49
